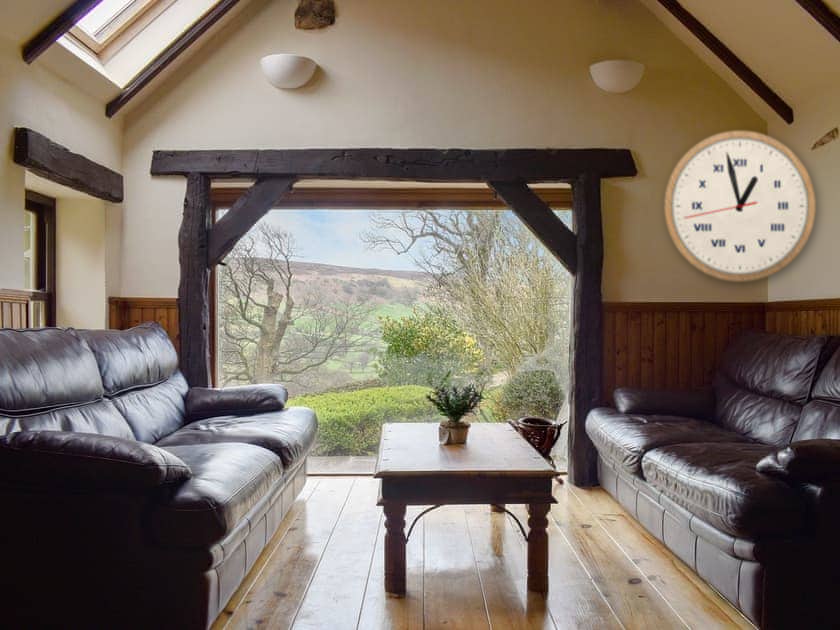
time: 12:57:43
